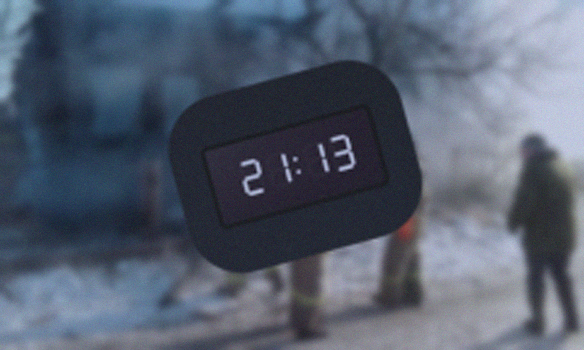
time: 21:13
